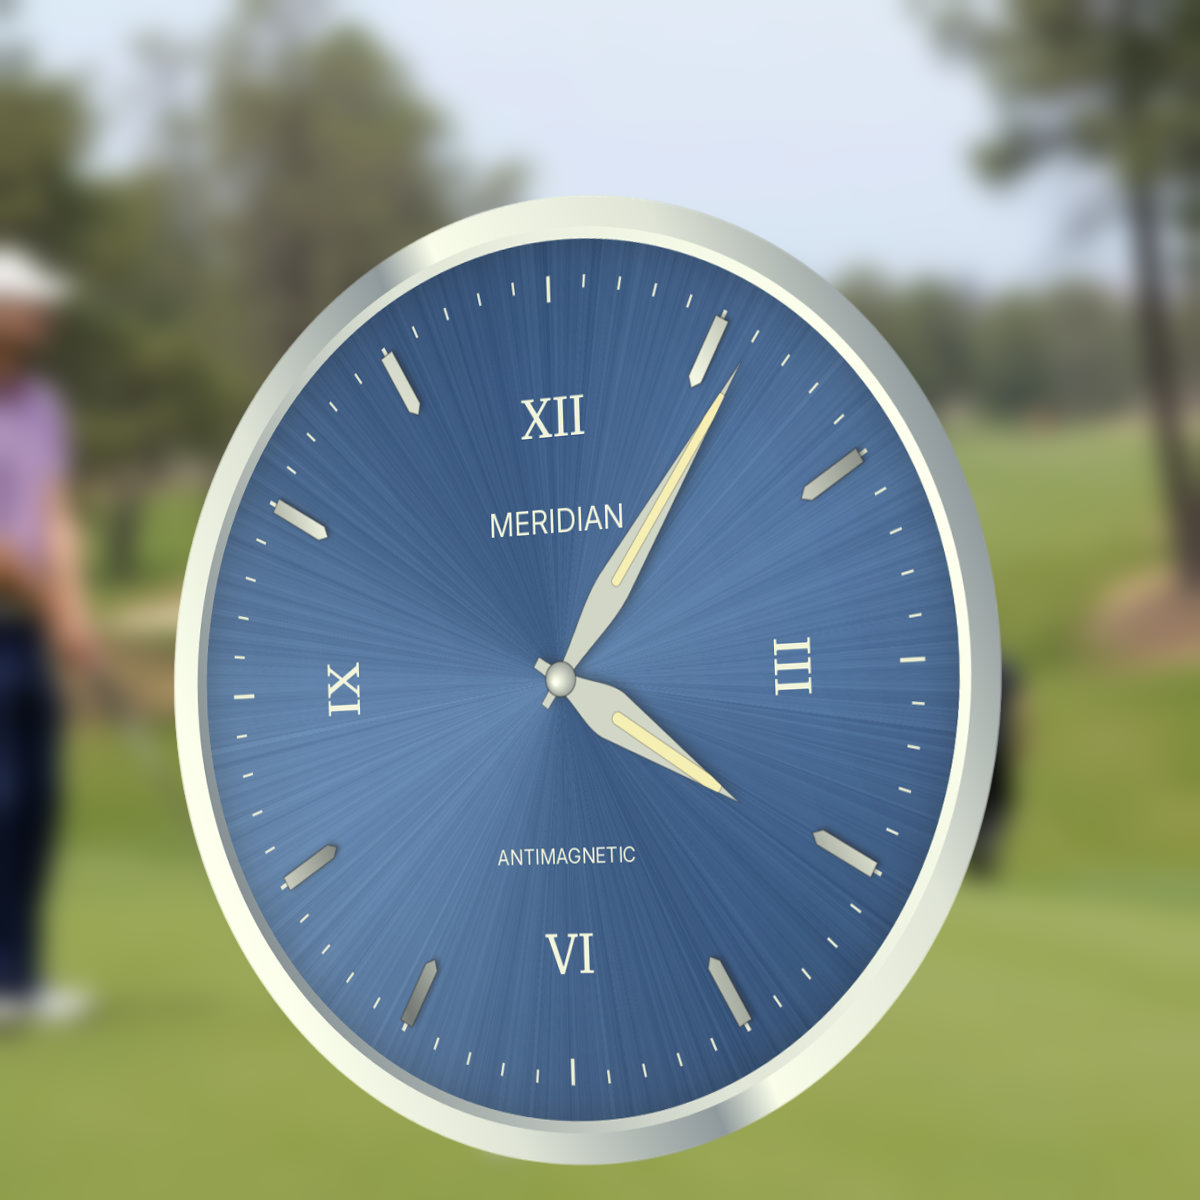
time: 4:06
